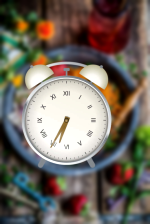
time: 6:35
